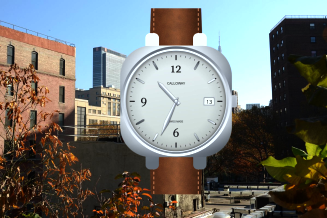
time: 10:34
